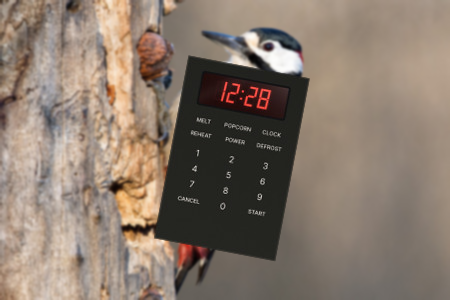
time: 12:28
